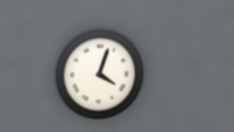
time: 4:03
